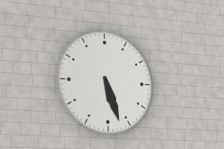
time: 5:27
